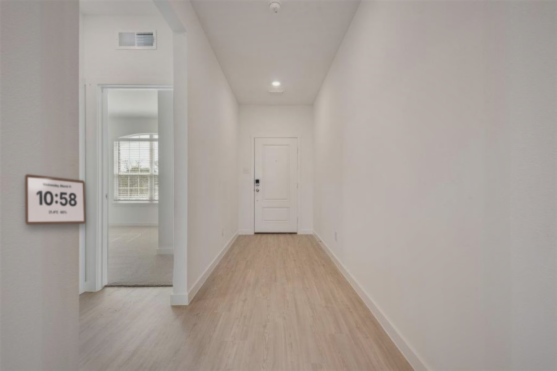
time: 10:58
